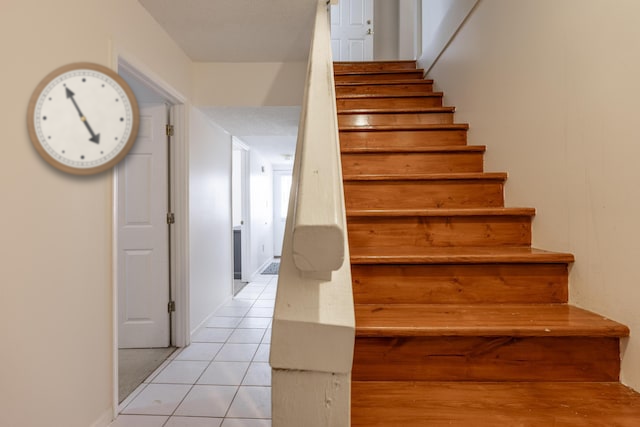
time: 4:55
